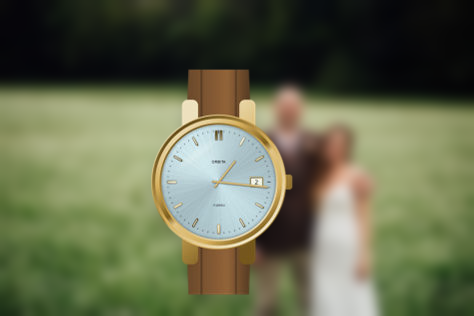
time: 1:16
